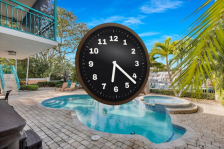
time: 6:22
